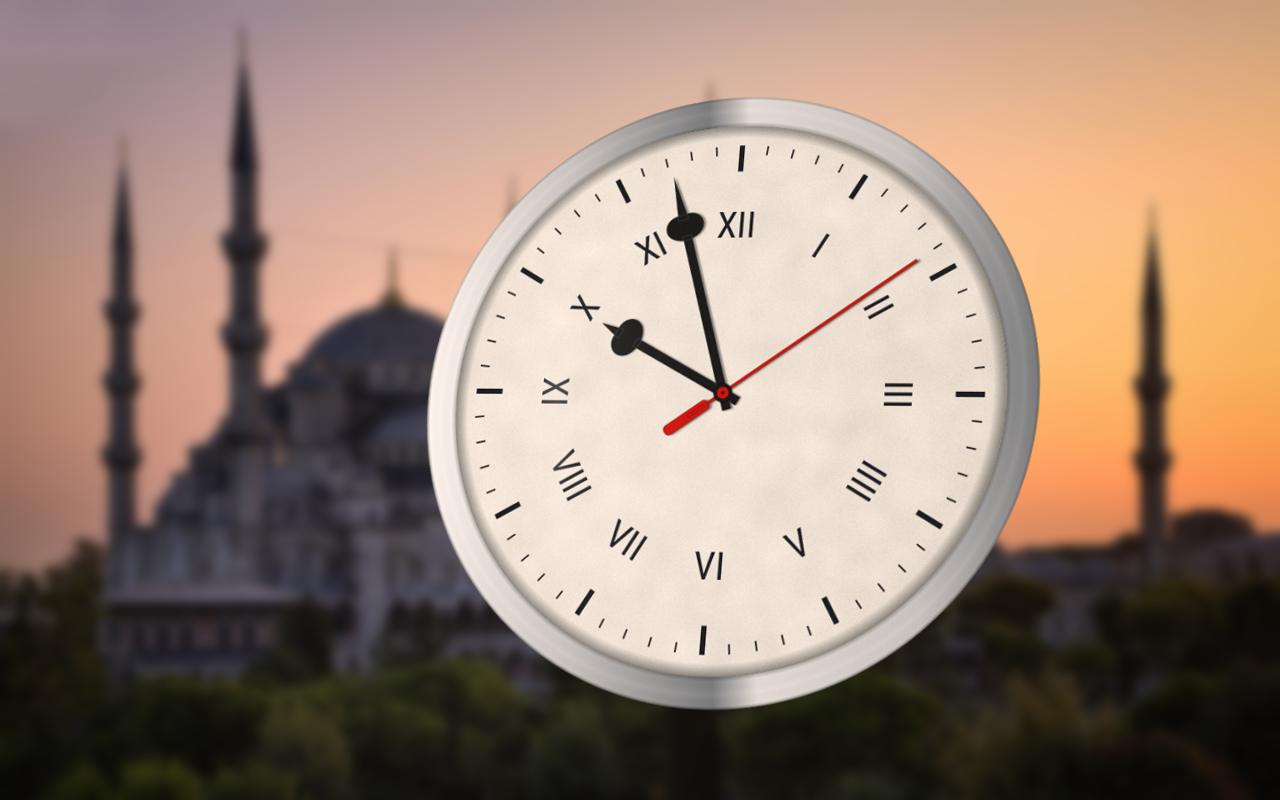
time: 9:57:09
